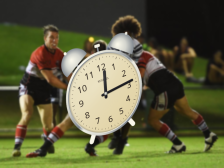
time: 12:14
